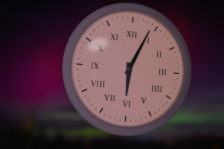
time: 6:04
